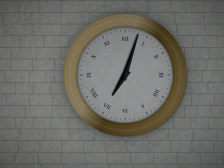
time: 7:03
